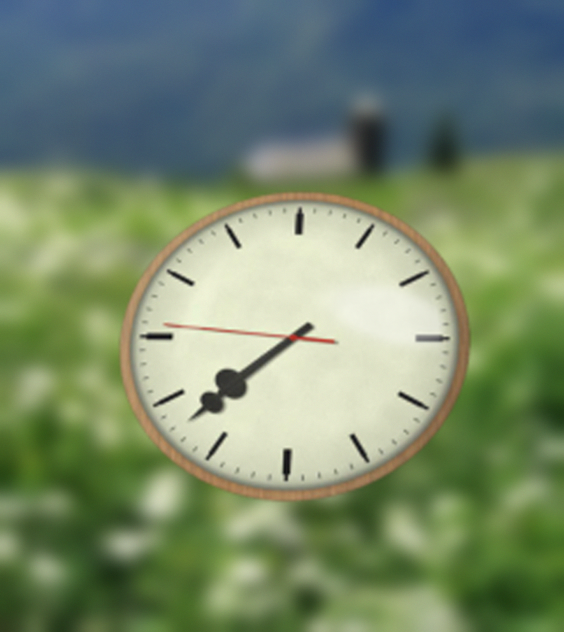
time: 7:37:46
